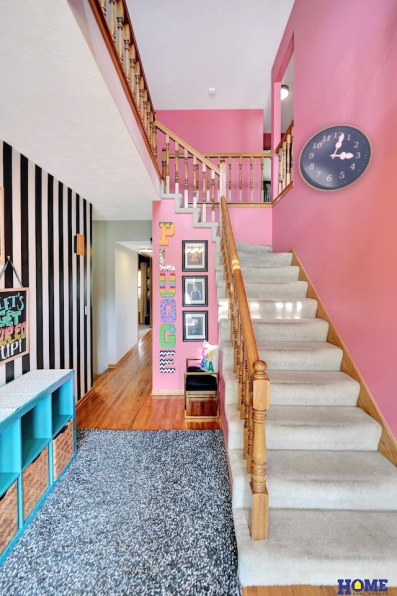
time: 3:02
